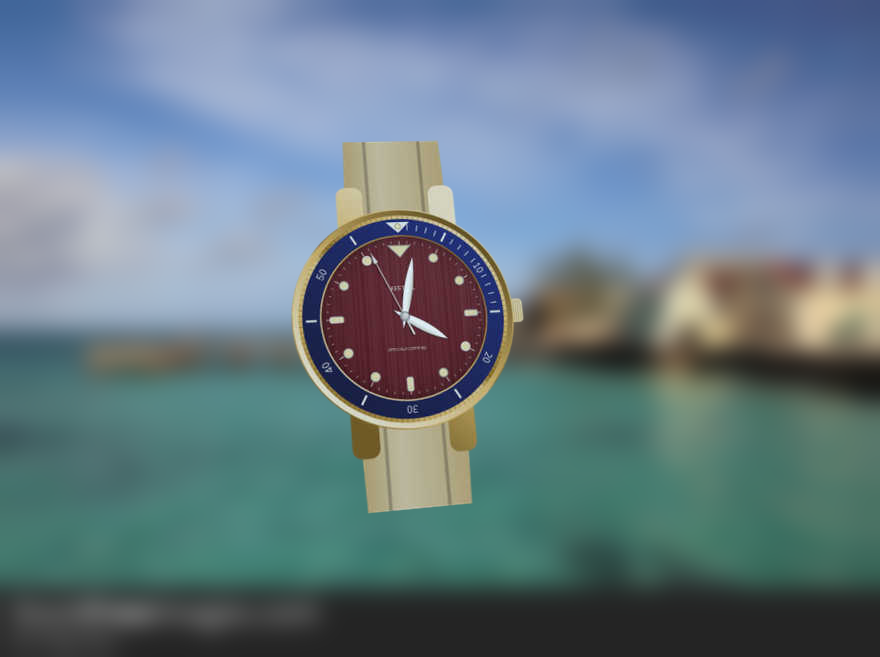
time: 4:01:56
